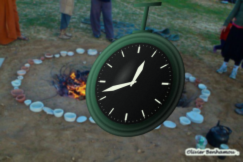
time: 12:42
